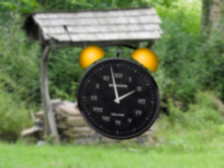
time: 1:58
